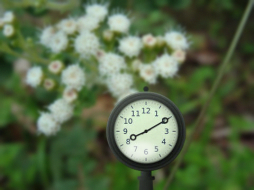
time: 8:10
